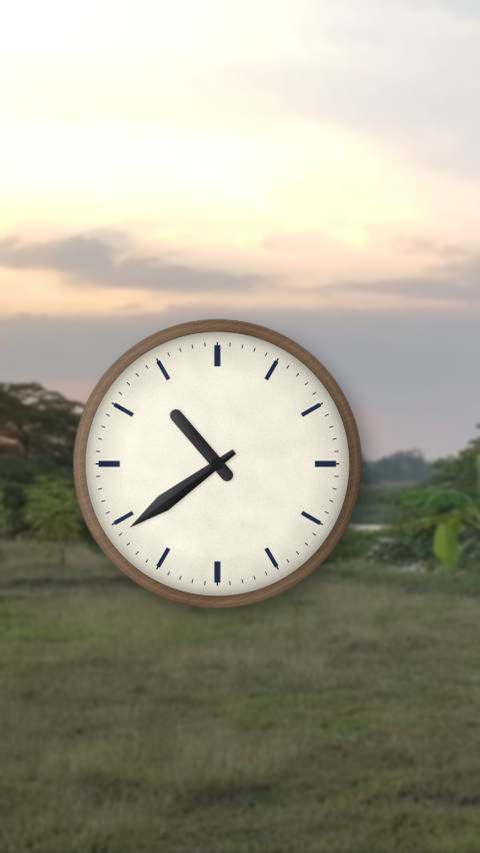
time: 10:39
